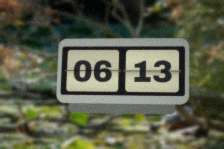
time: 6:13
